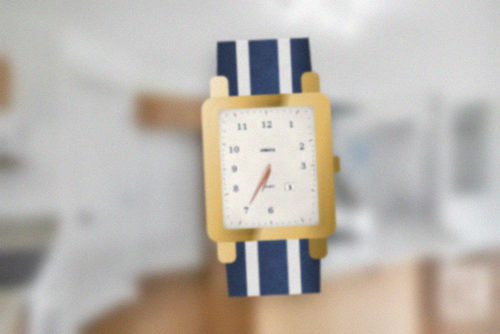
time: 6:35
